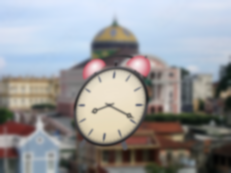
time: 8:19
